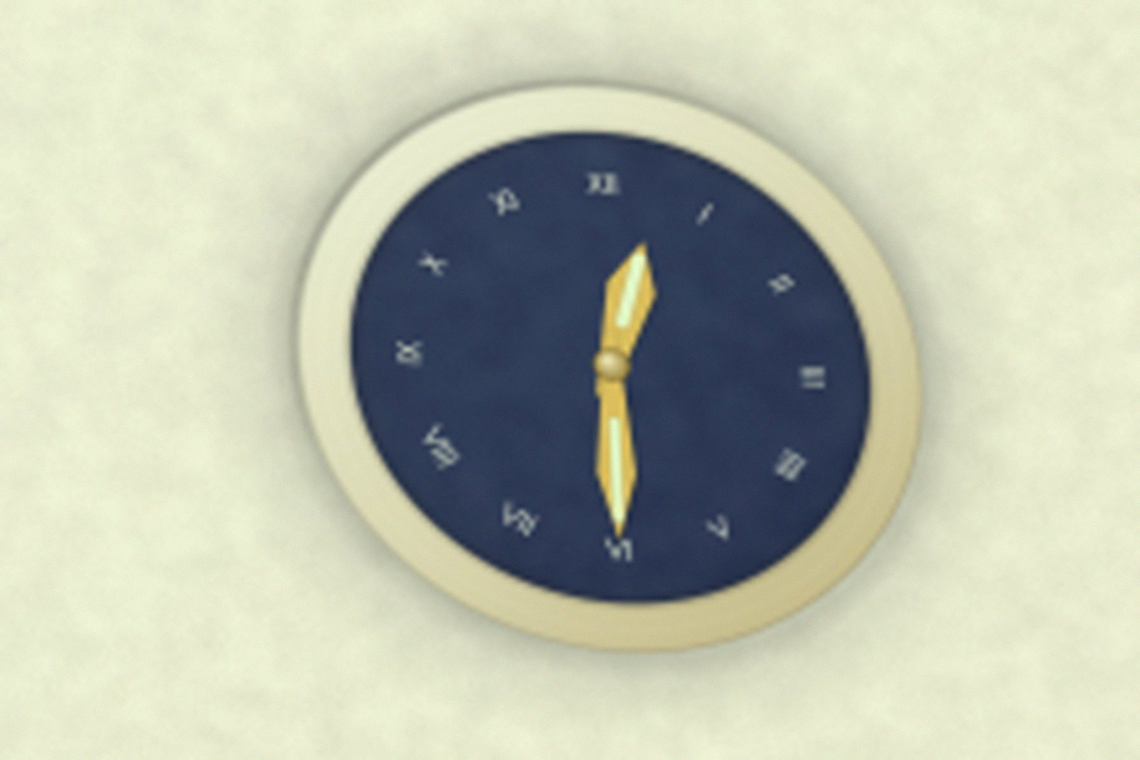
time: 12:30
